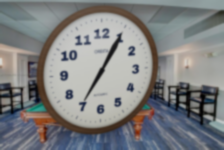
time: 7:05
